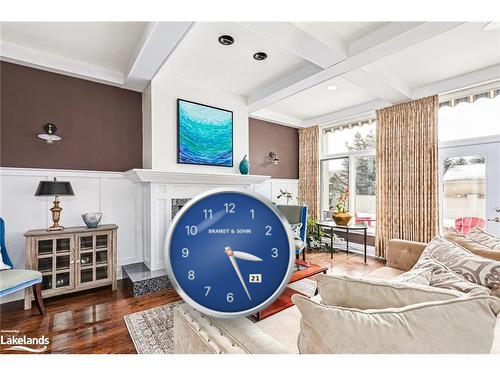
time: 3:26
